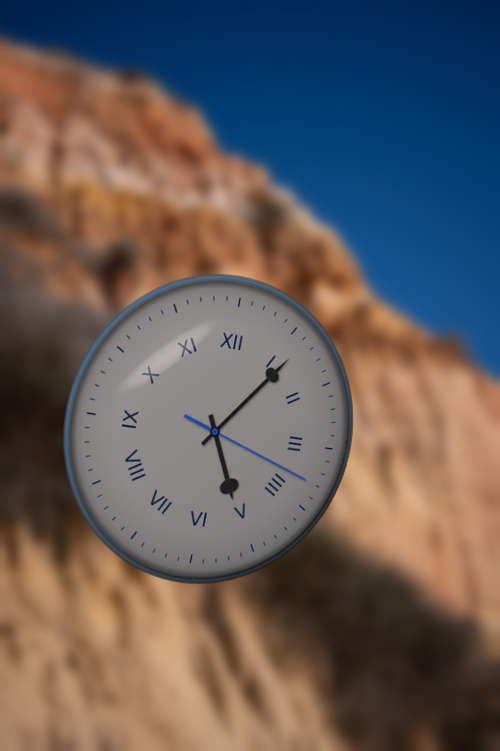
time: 5:06:18
